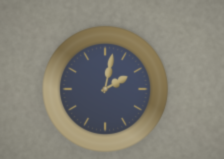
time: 2:02
